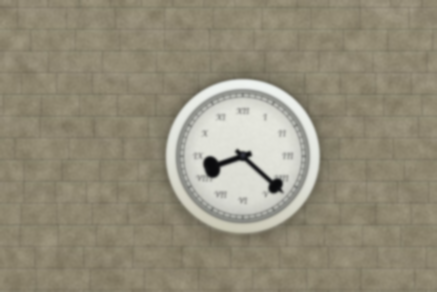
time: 8:22
